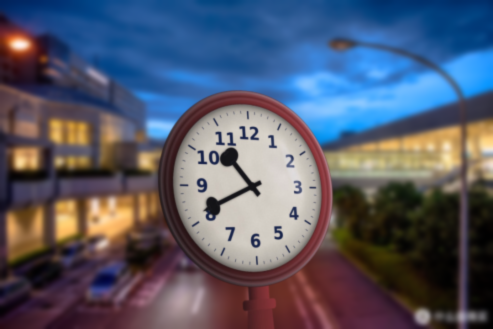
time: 10:41
